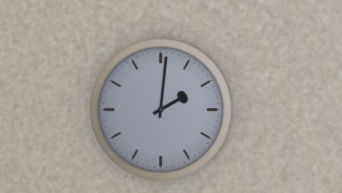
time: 2:01
